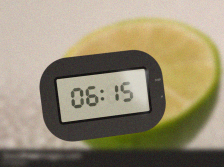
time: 6:15
